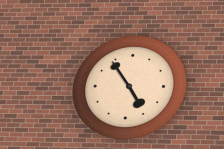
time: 4:54
